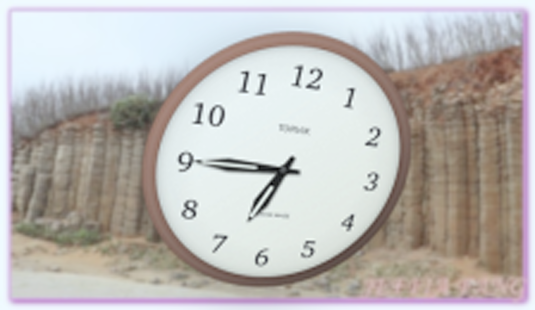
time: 6:45
